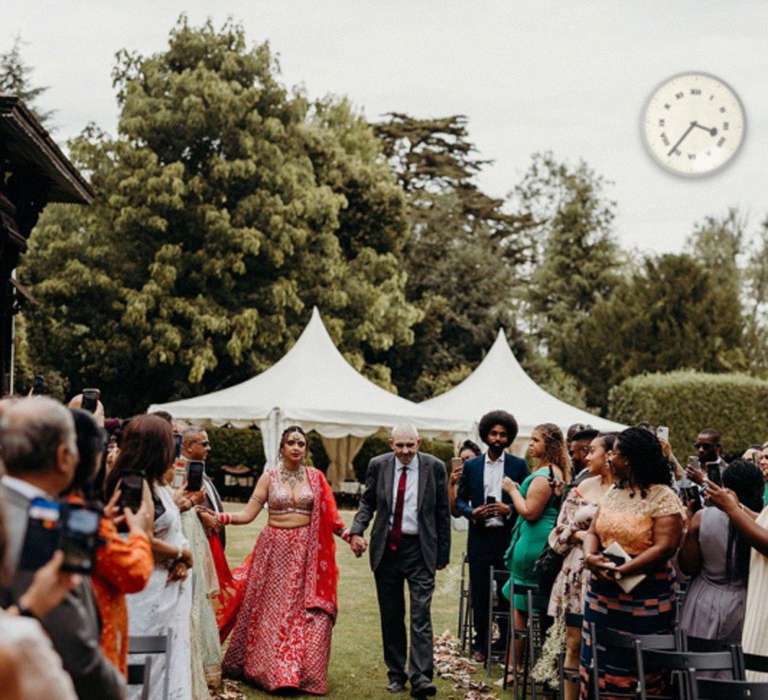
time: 3:36
